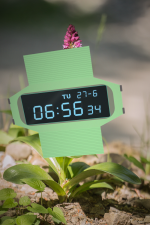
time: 6:56:34
